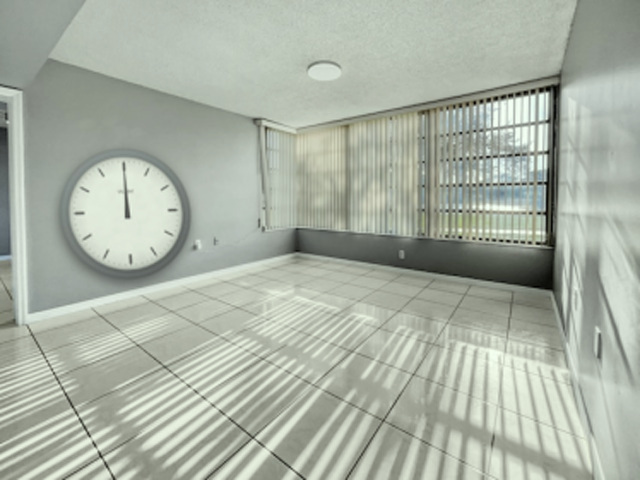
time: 12:00
